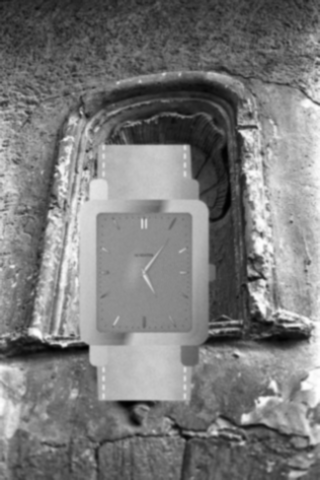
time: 5:06
